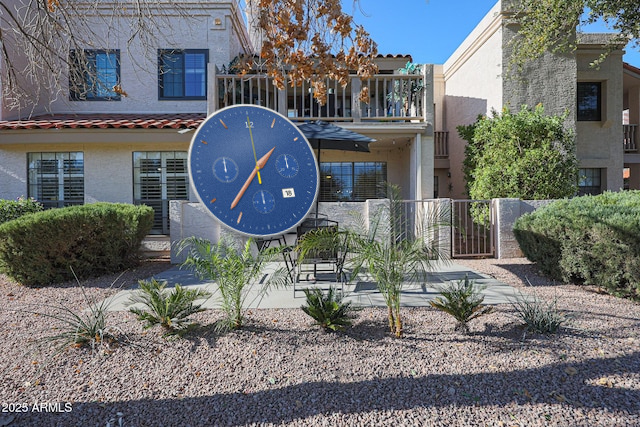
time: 1:37
